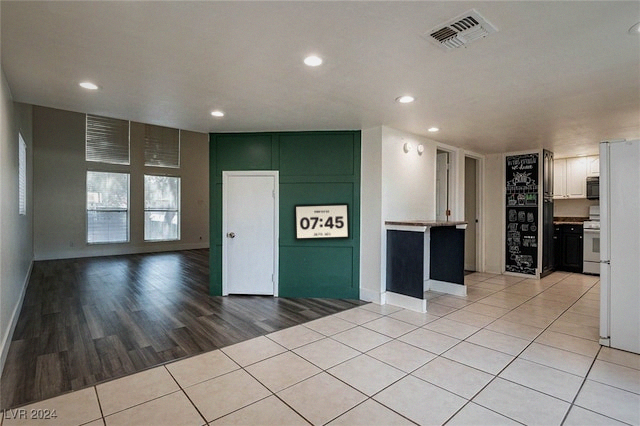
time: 7:45
